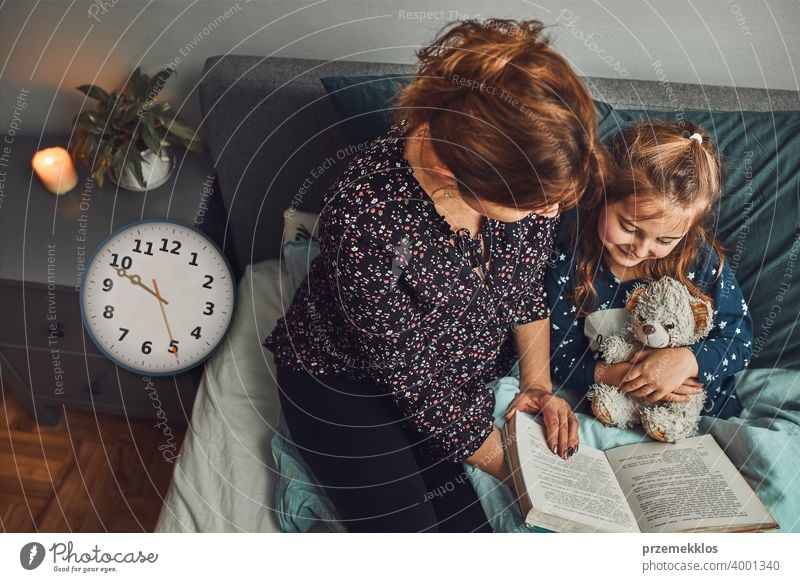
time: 9:48:25
